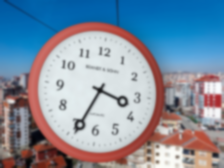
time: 3:34
